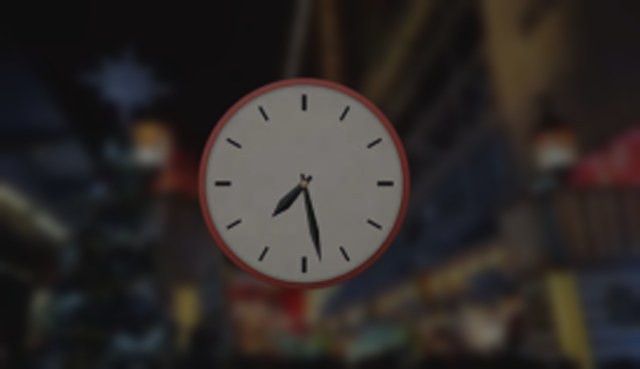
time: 7:28
